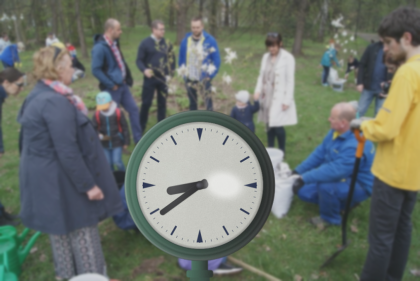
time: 8:39
